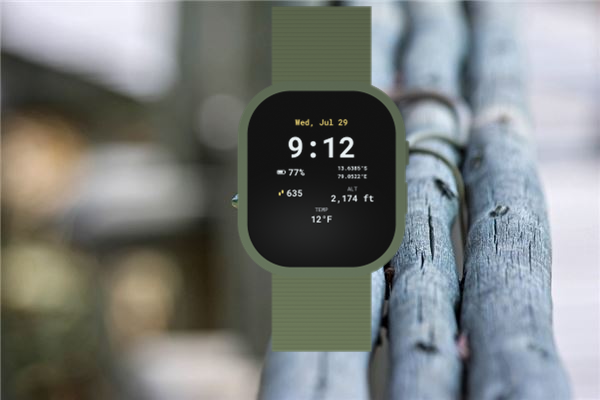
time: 9:12
